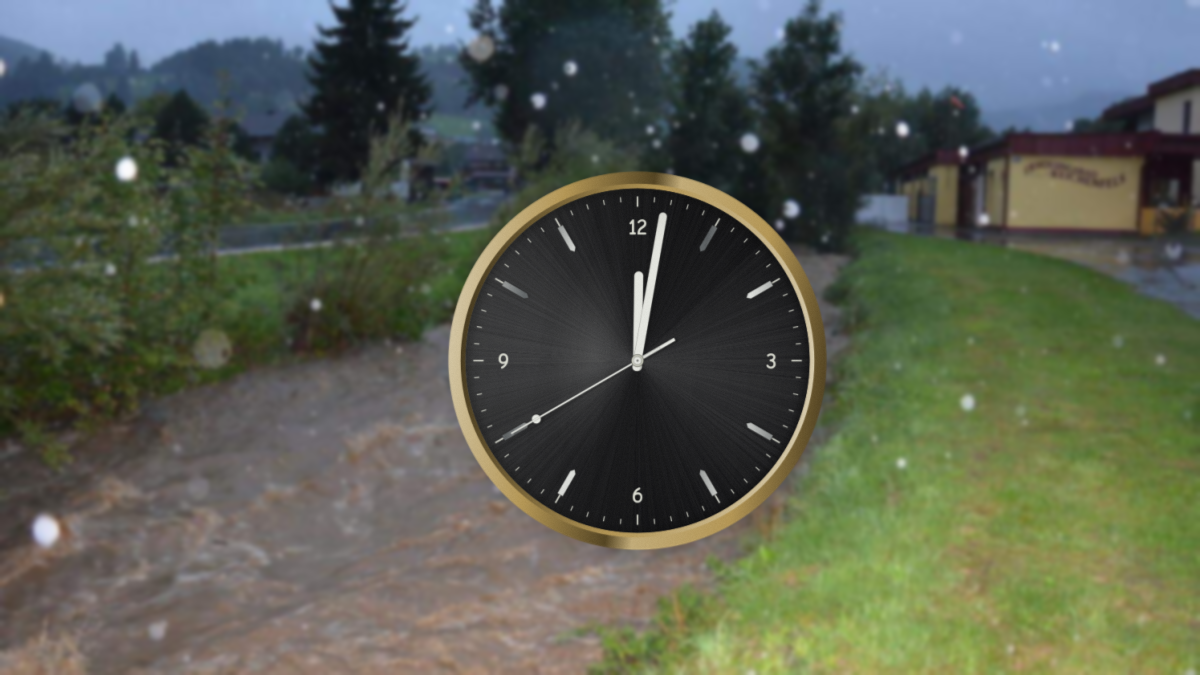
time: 12:01:40
